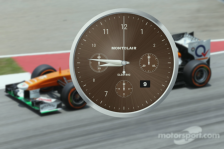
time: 8:46
